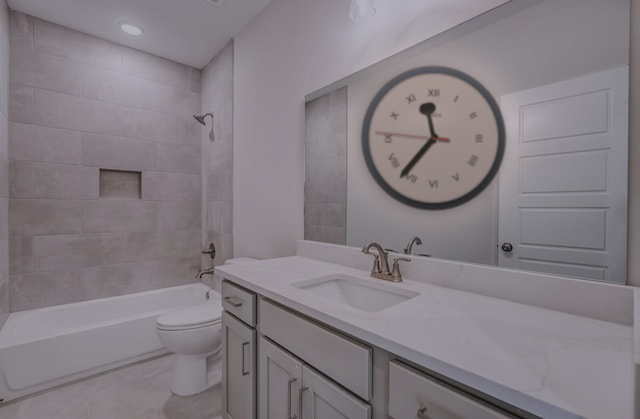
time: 11:36:46
